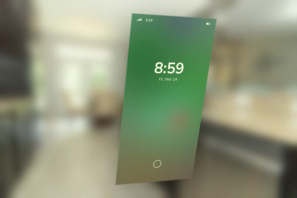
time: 8:59
